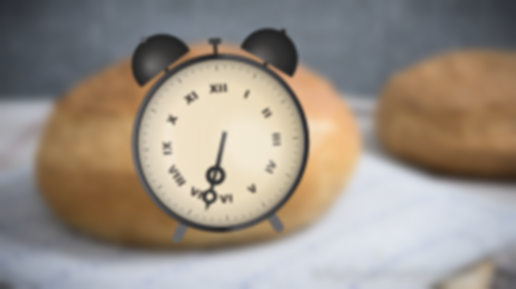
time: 6:33
